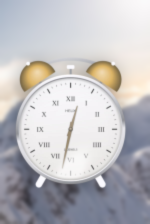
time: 12:32
